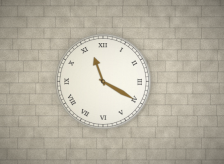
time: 11:20
